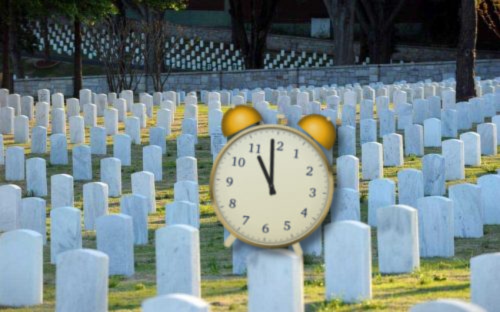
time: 10:59
